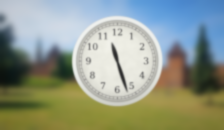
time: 11:27
